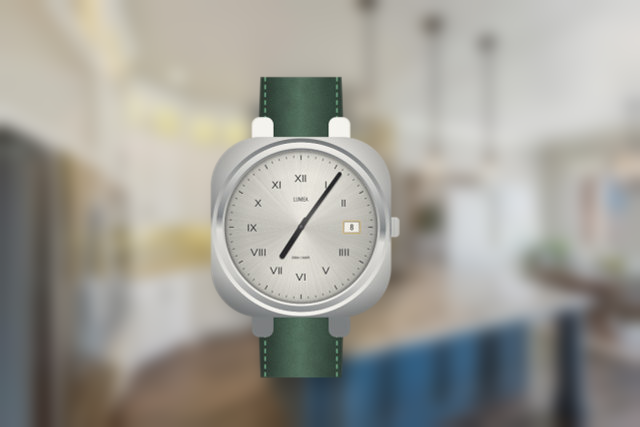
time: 7:06
